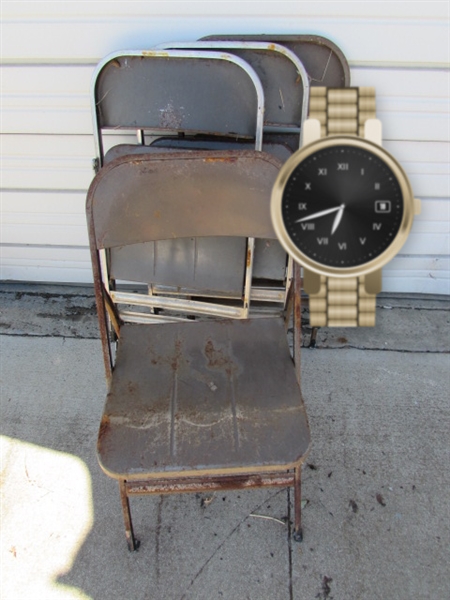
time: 6:42
